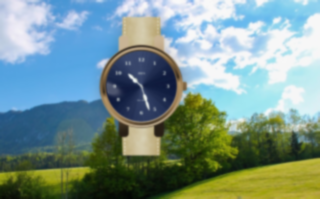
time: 10:27
